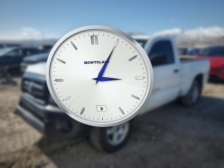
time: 3:05
